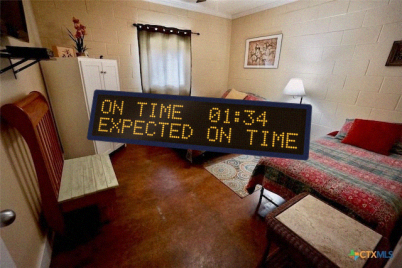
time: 1:34
